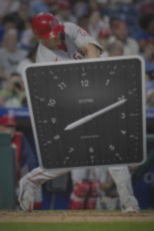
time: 8:11
